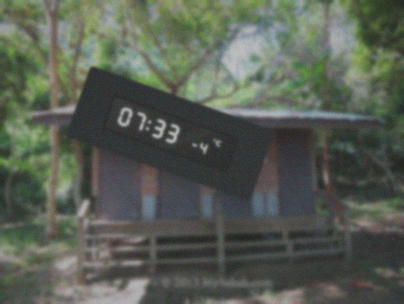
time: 7:33
